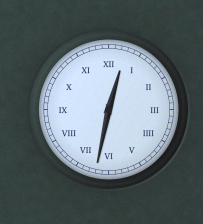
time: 12:32
